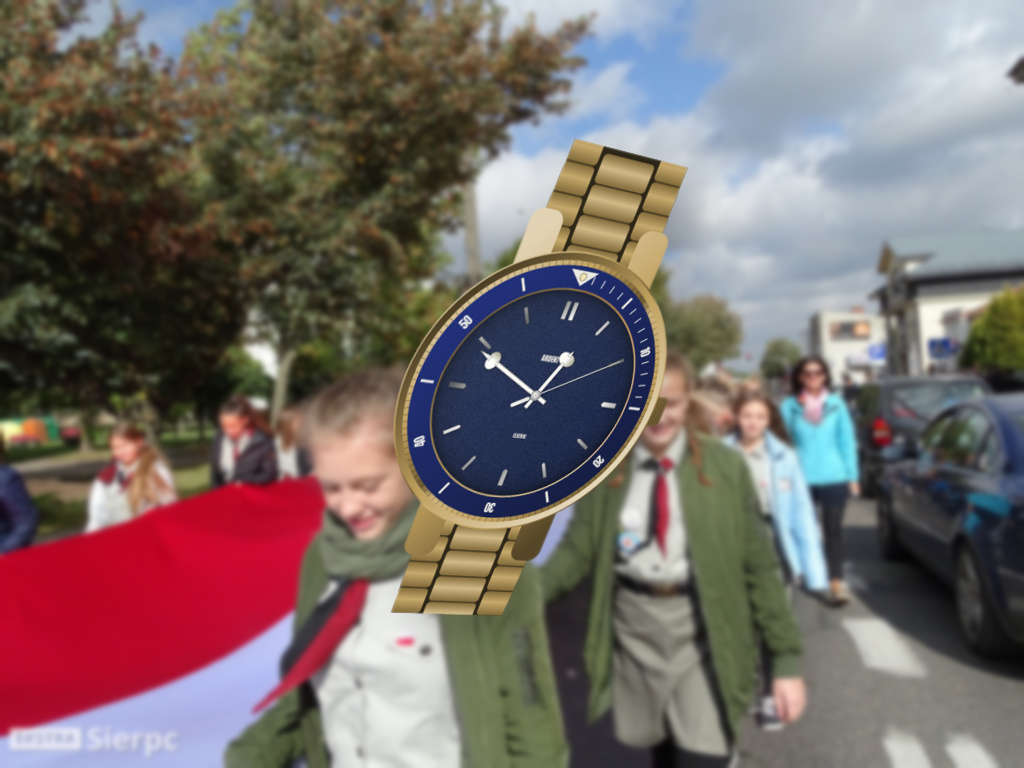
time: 12:49:10
